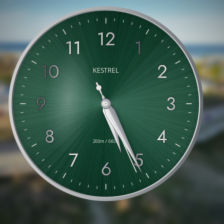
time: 5:25:26
